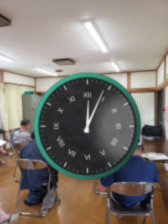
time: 12:04
